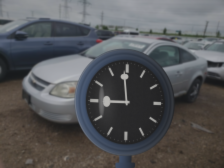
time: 8:59
